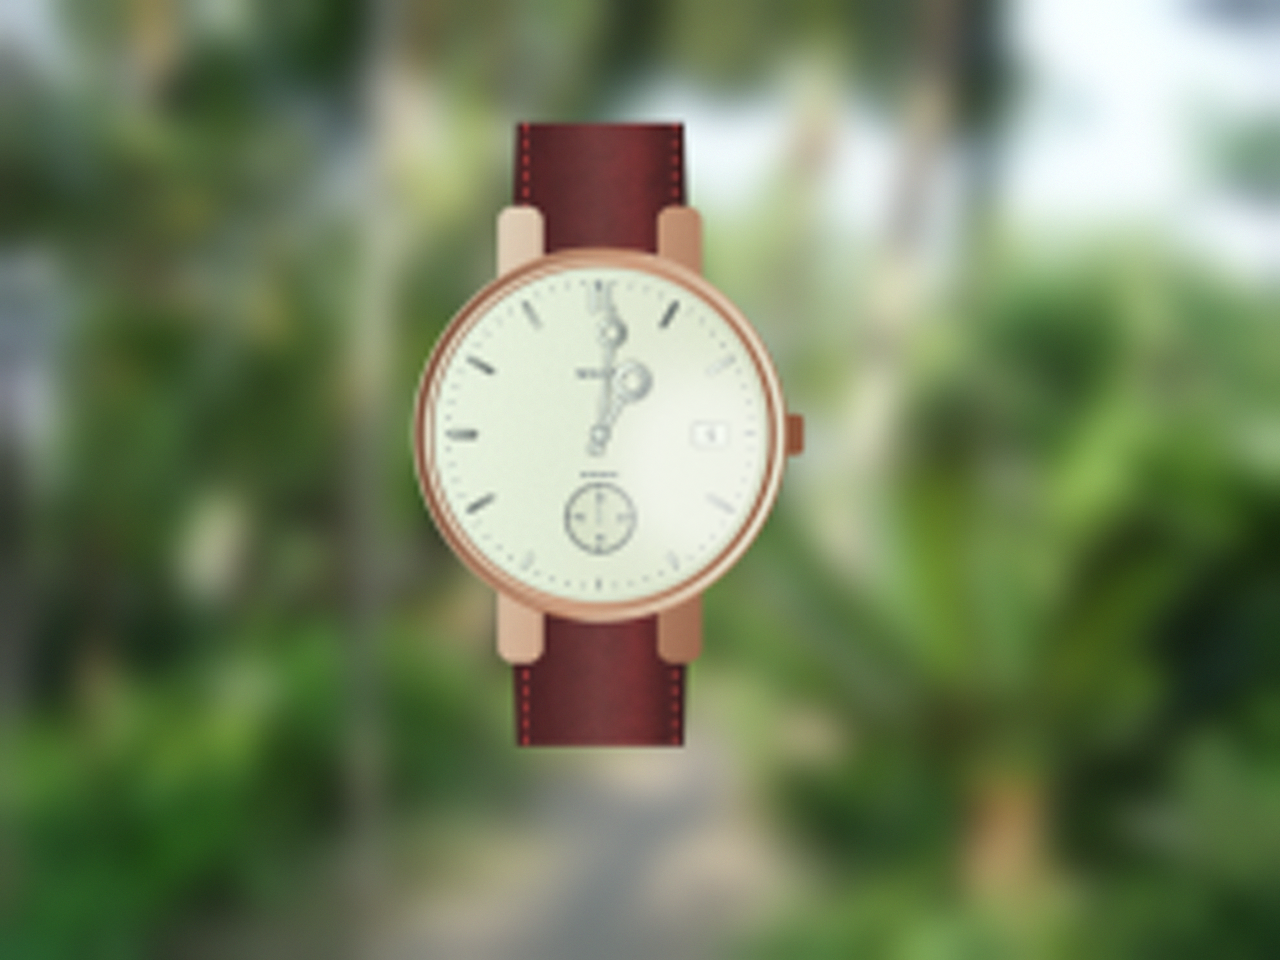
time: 1:01
